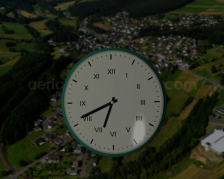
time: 6:41
